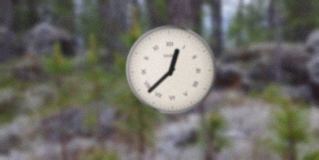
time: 12:38
